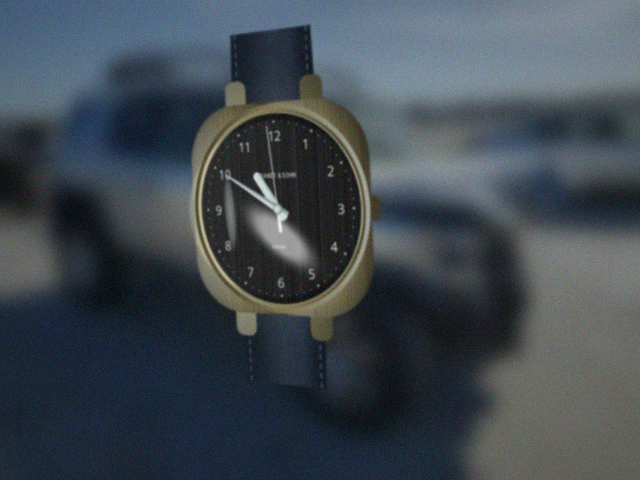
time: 10:49:59
